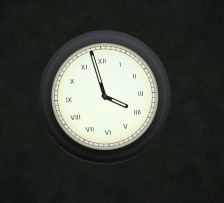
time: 3:58
